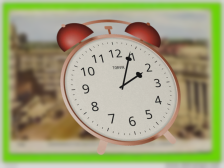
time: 2:04
